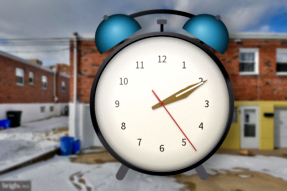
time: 2:10:24
